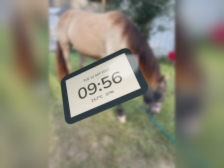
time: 9:56
